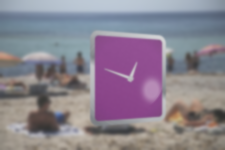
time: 12:48
